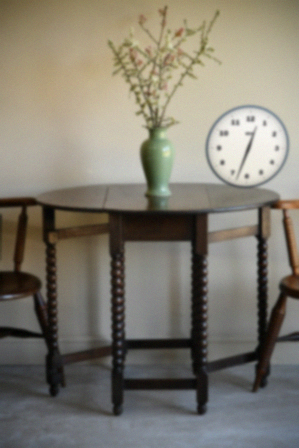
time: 12:33
